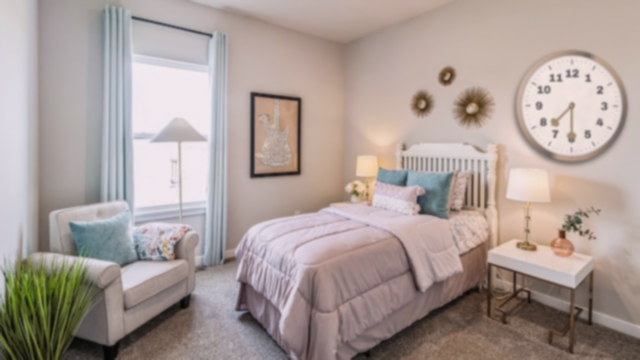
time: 7:30
